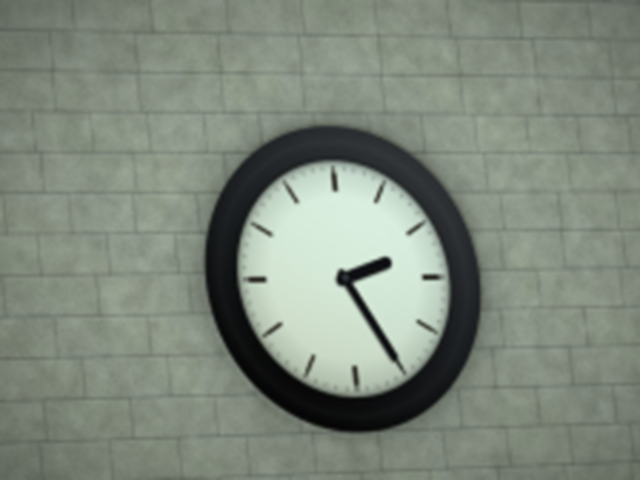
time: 2:25
